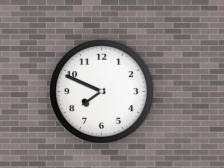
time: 7:49
